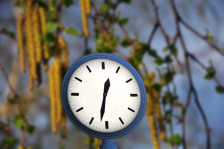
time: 12:32
